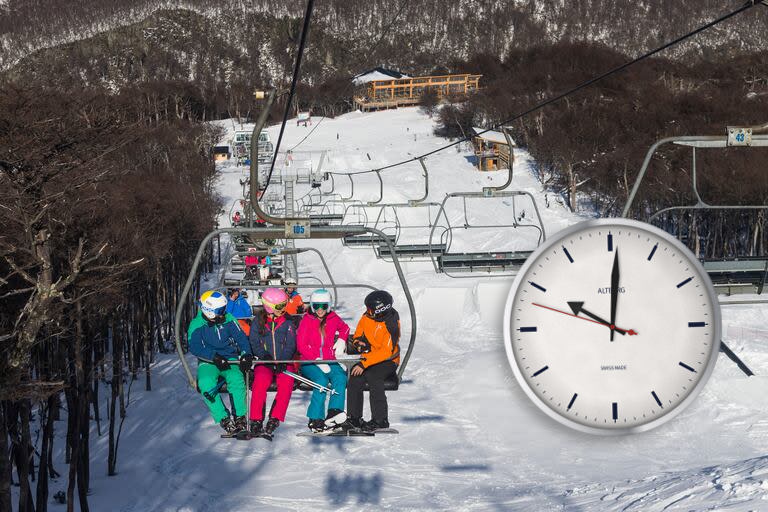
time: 10:00:48
